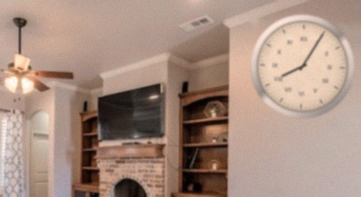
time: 8:05
